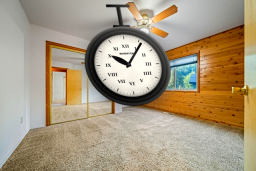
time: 10:06
